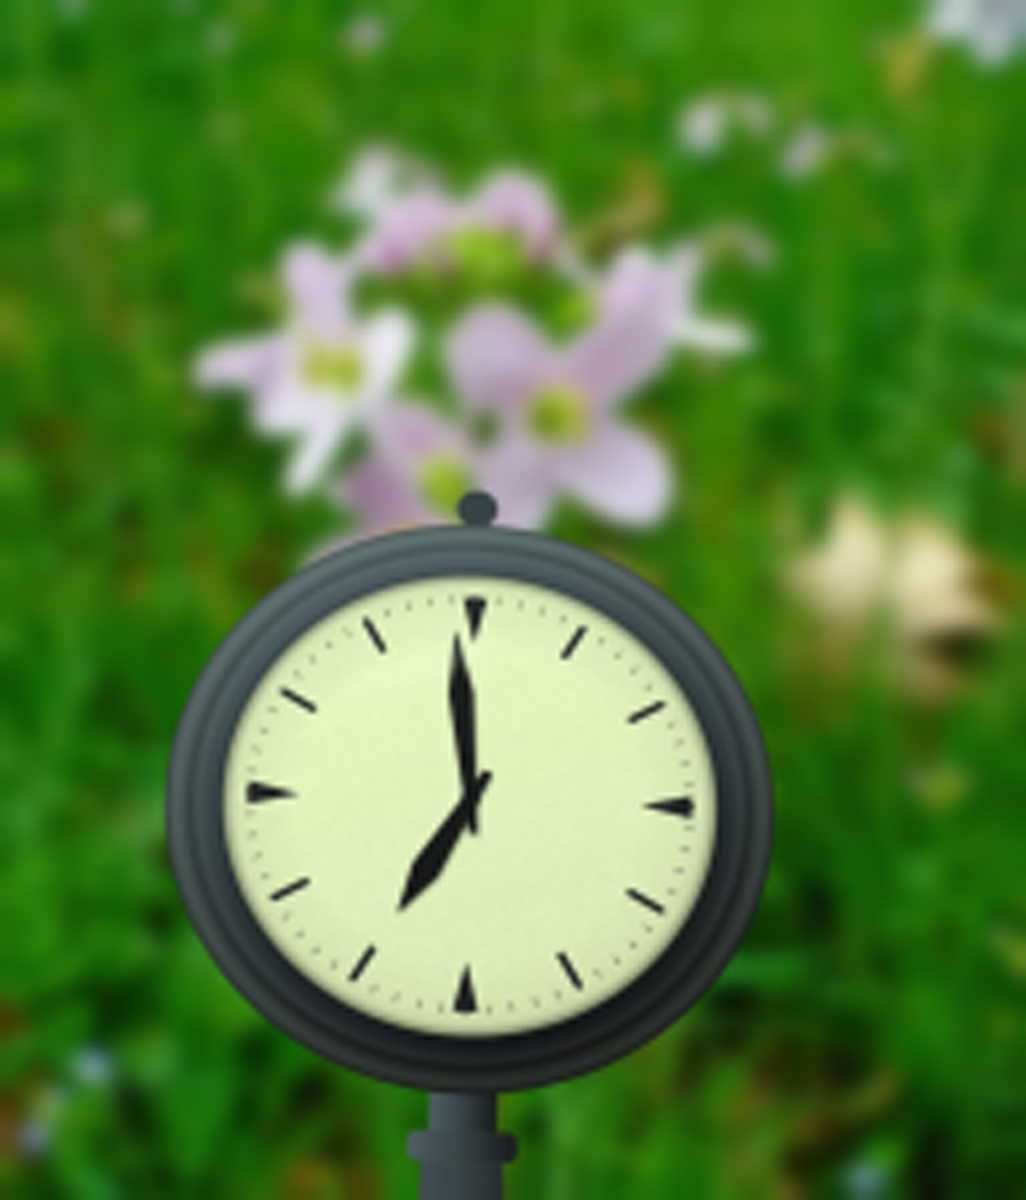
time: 6:59
